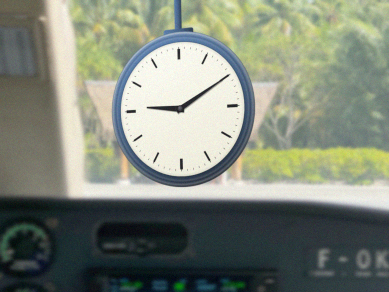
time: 9:10
